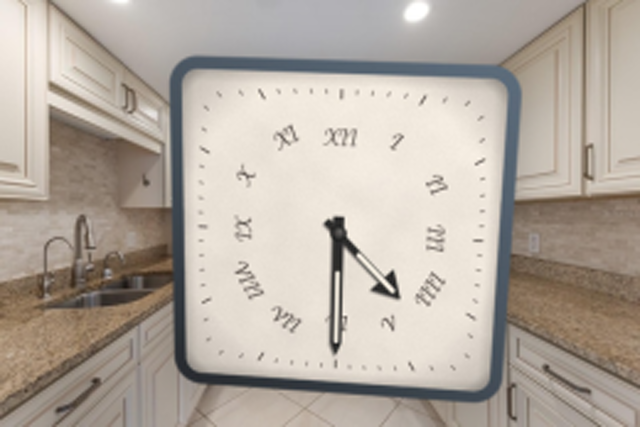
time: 4:30
